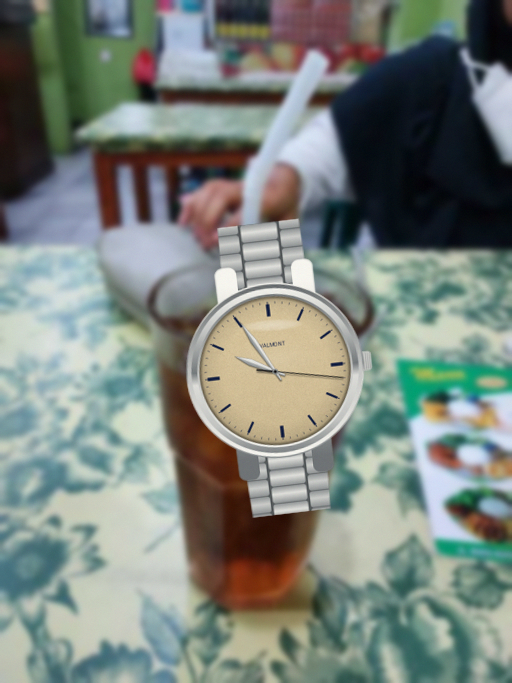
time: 9:55:17
